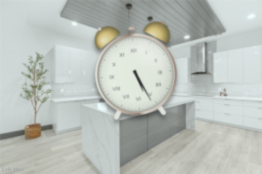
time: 5:26
